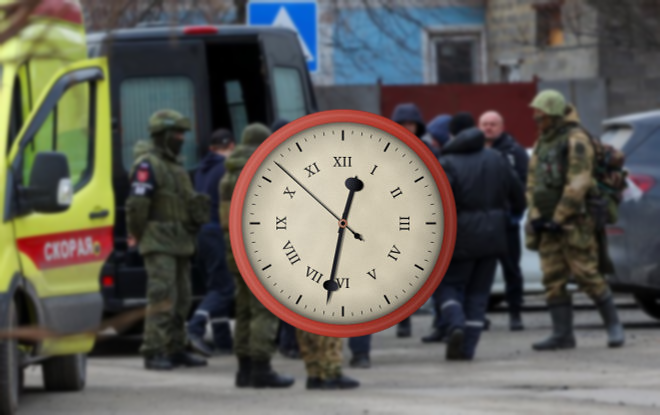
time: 12:31:52
